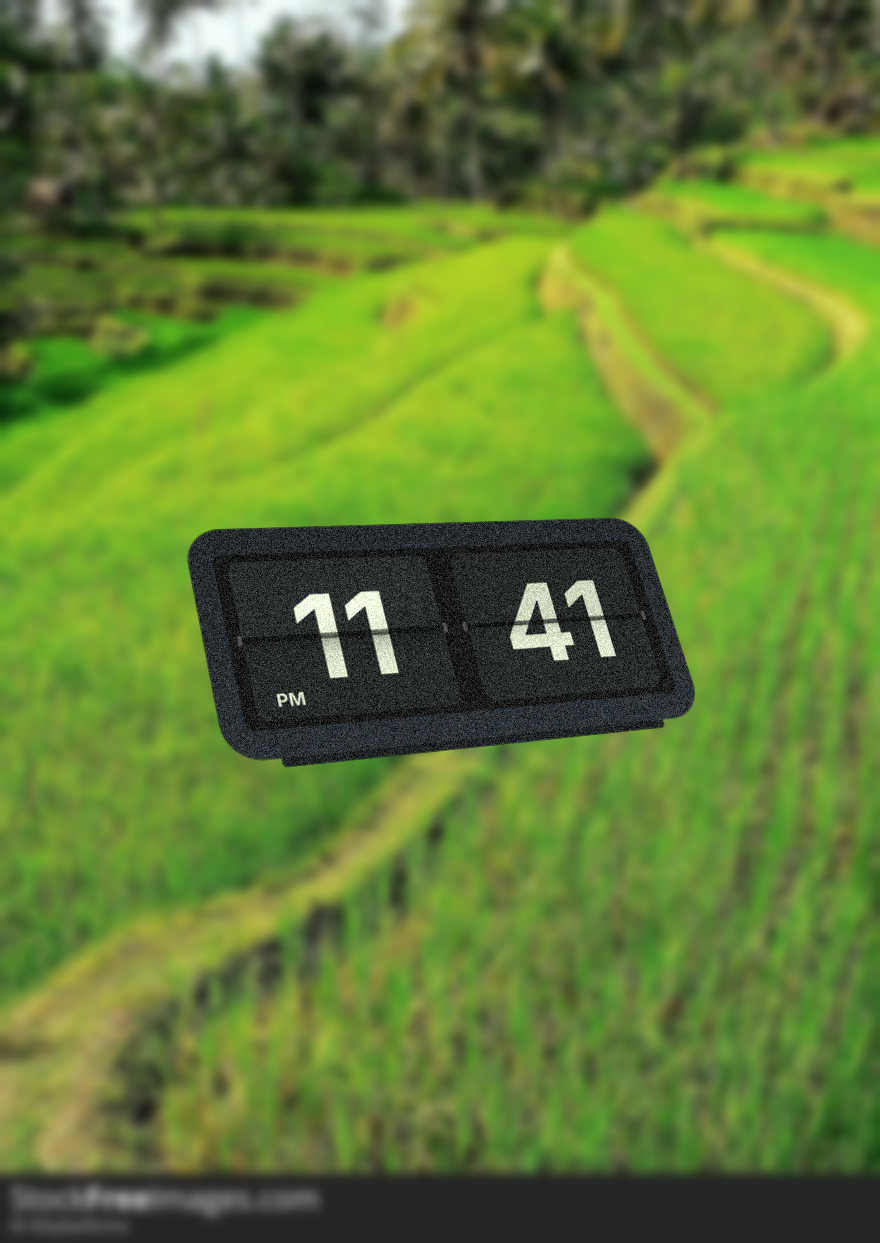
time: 11:41
